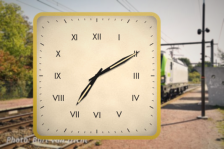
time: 7:10
